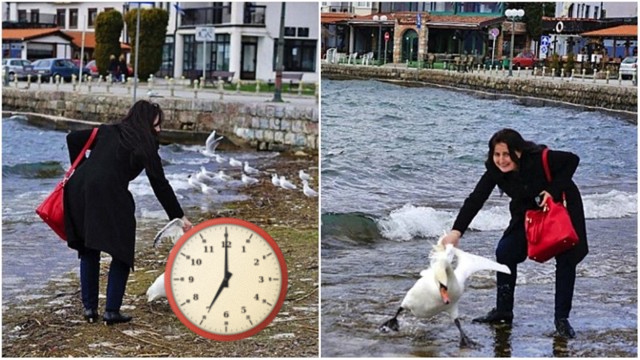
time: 7:00
